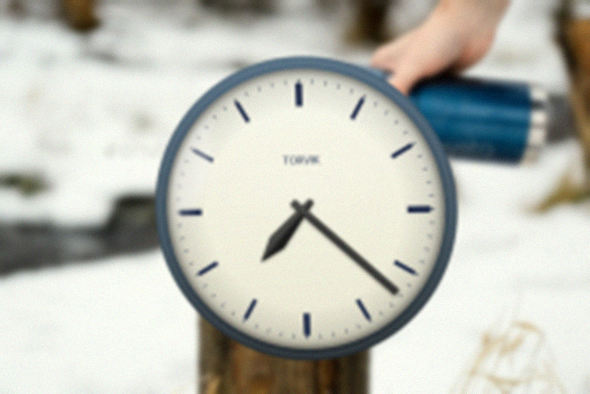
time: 7:22
